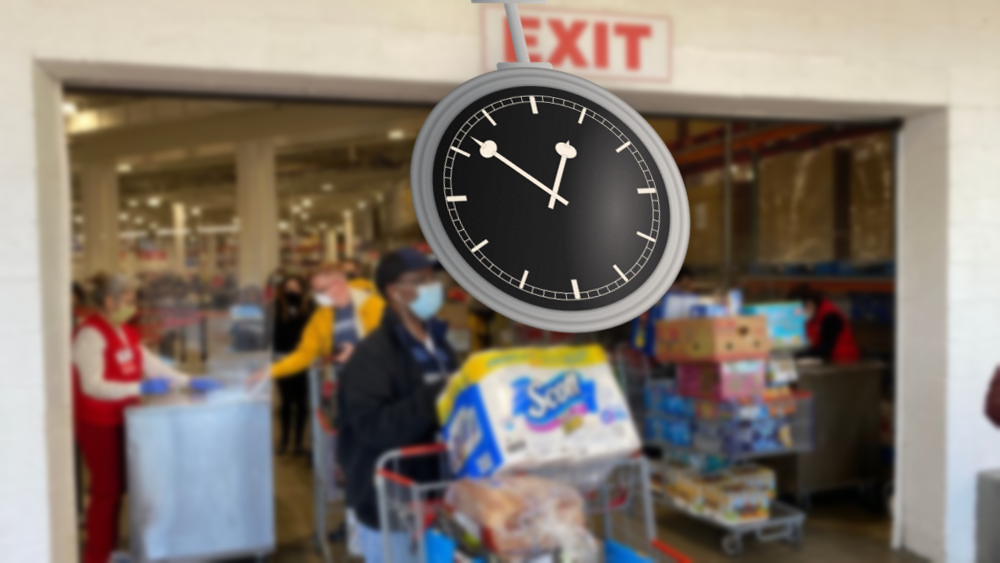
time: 12:52
